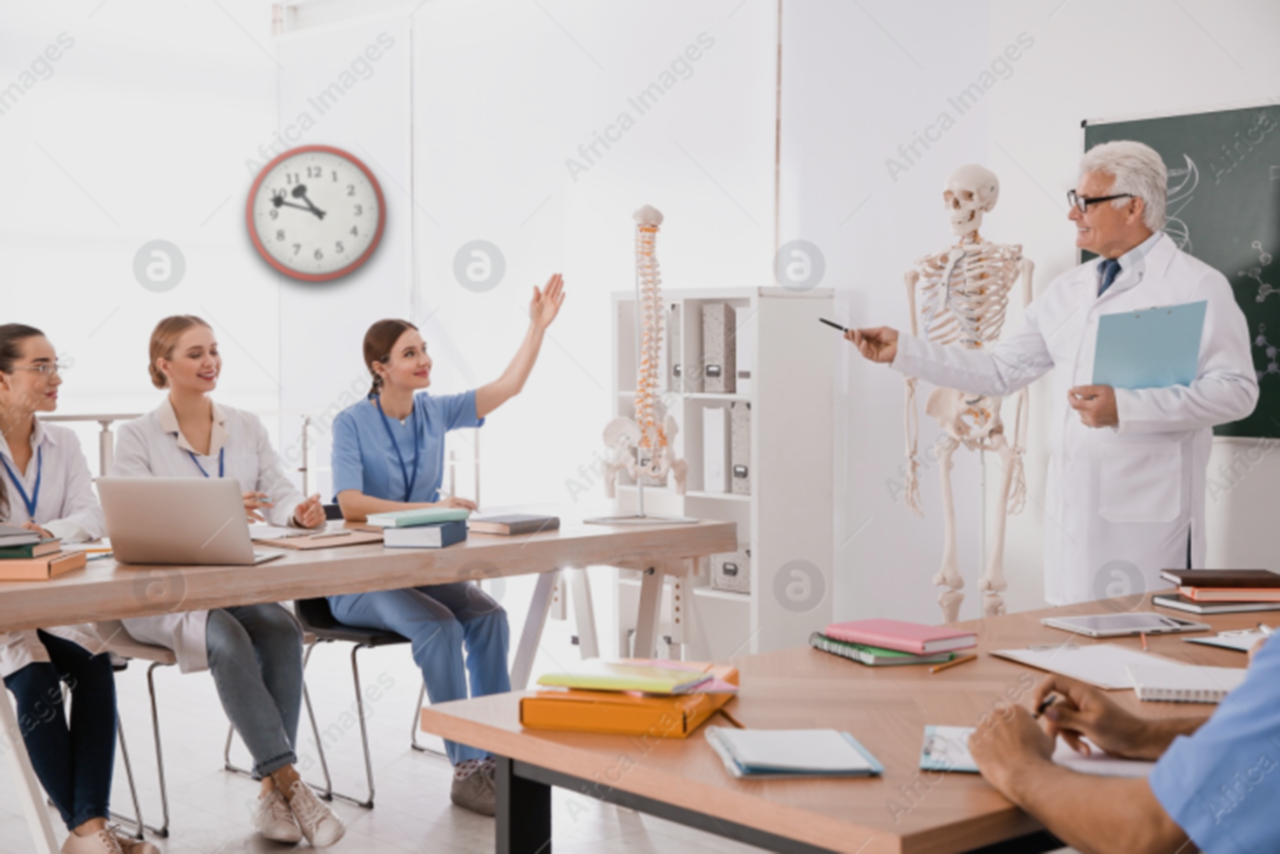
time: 10:48
